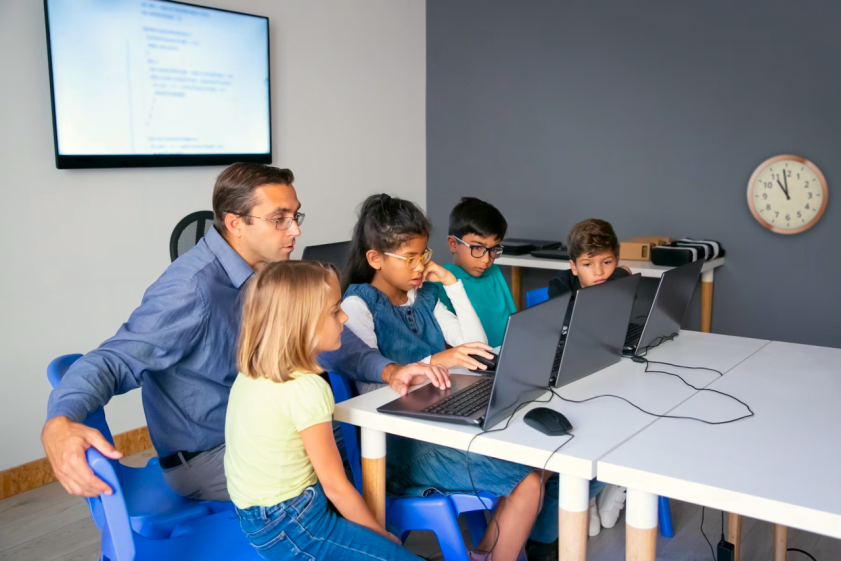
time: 10:59
